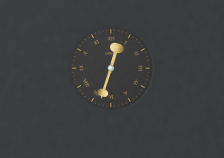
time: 12:33
